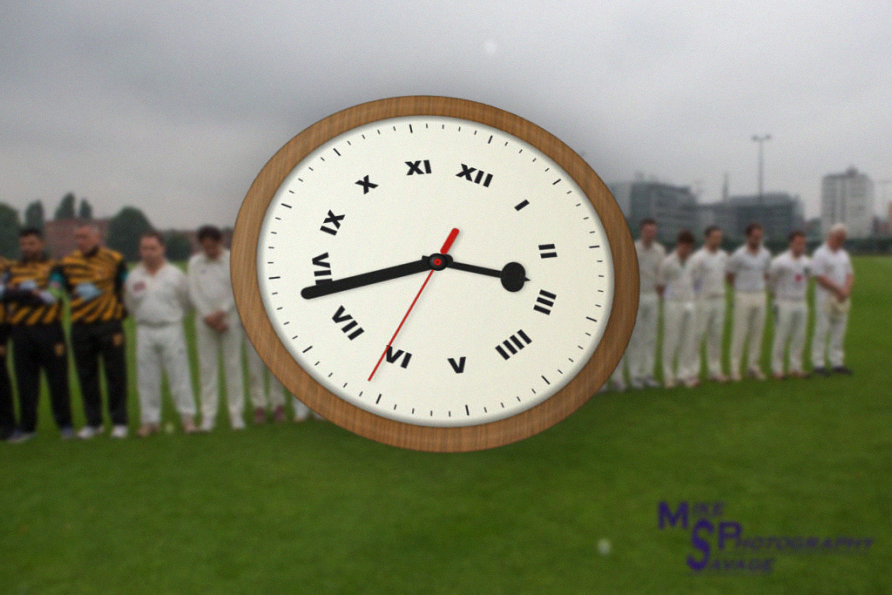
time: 2:38:31
